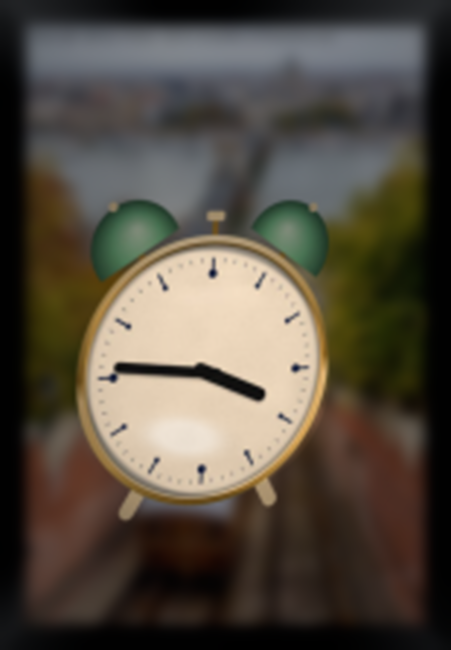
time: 3:46
